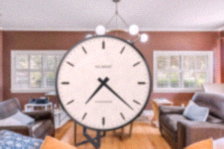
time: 7:22
